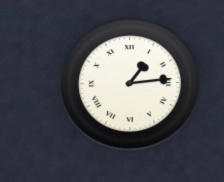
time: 1:14
